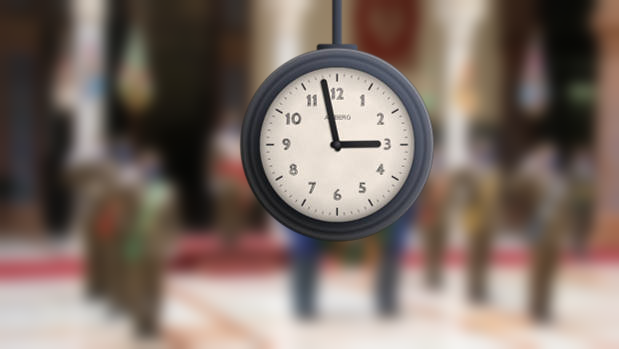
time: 2:58
